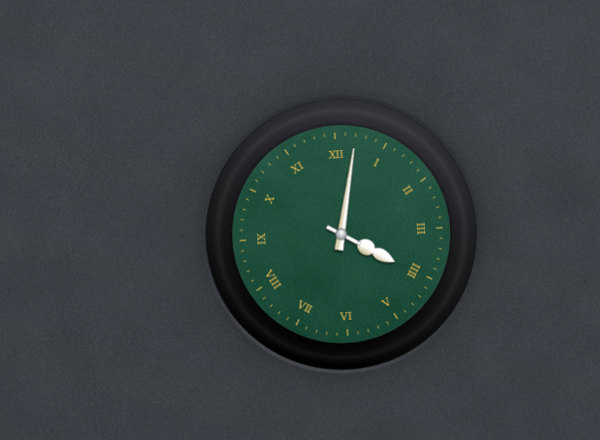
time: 4:02
